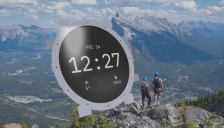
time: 12:27
